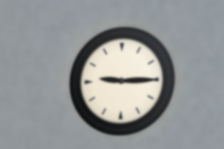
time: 9:15
